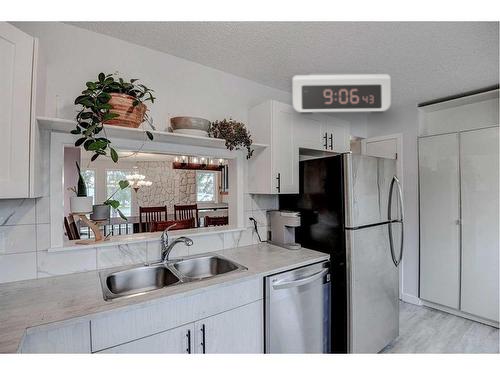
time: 9:06
